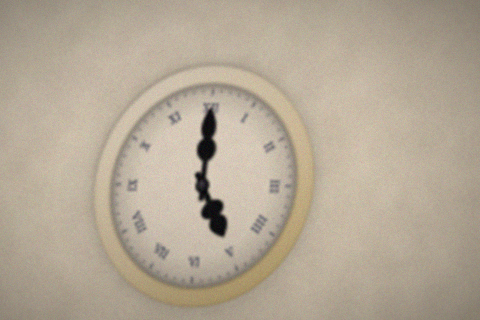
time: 5:00
